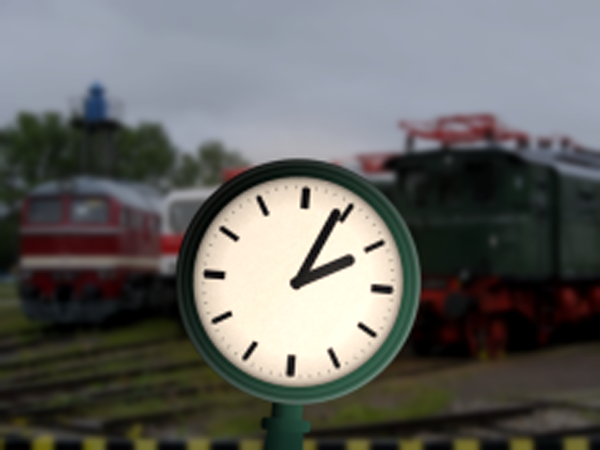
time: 2:04
